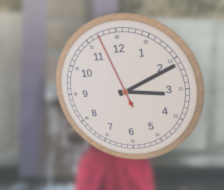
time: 3:10:57
